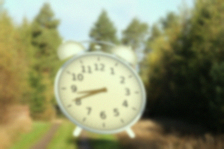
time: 8:41
